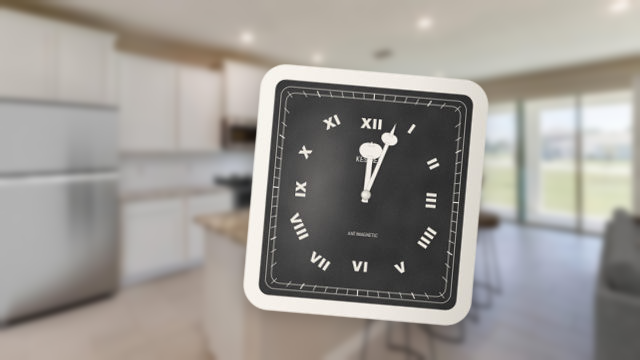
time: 12:03
